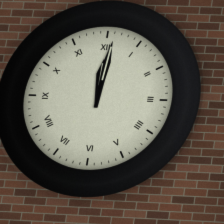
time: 12:01
